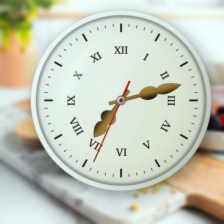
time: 7:12:34
